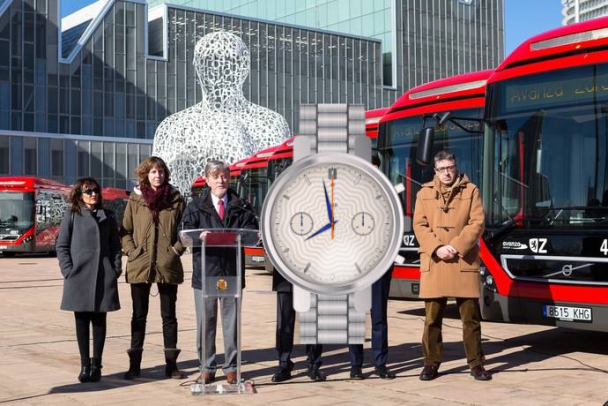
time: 7:58
